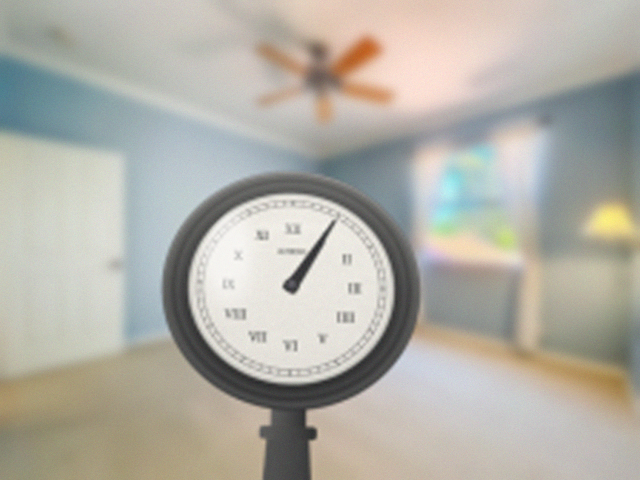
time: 1:05
